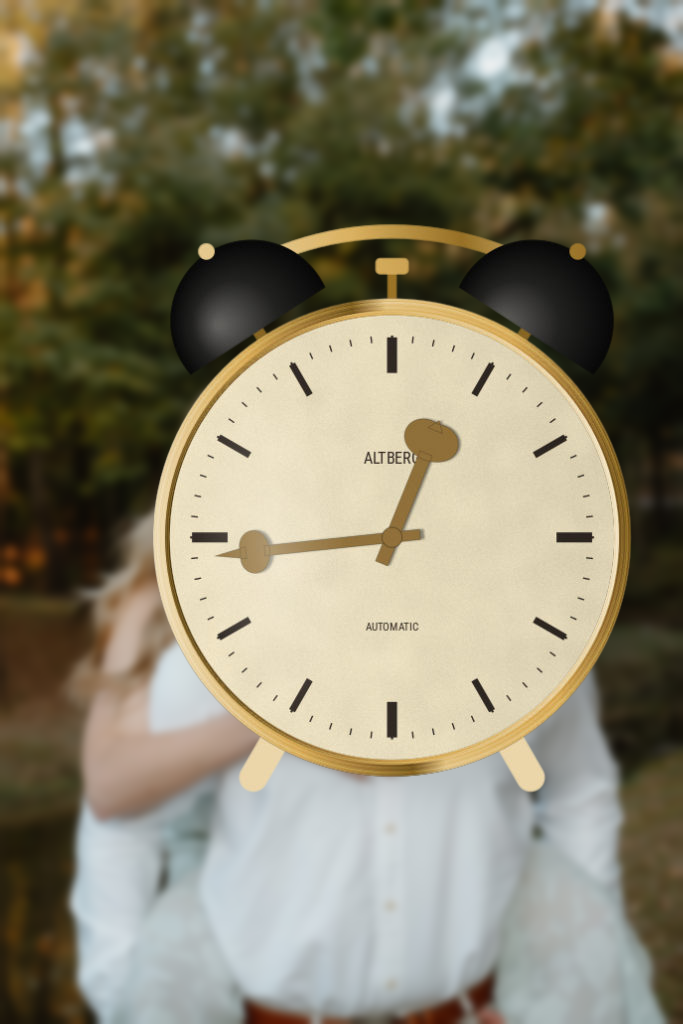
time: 12:44
